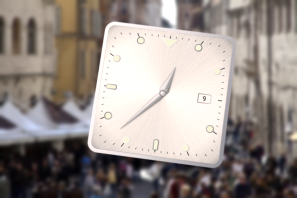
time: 12:37
